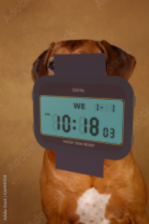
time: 10:18:03
